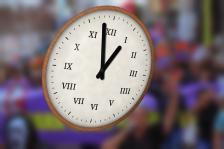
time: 12:58
